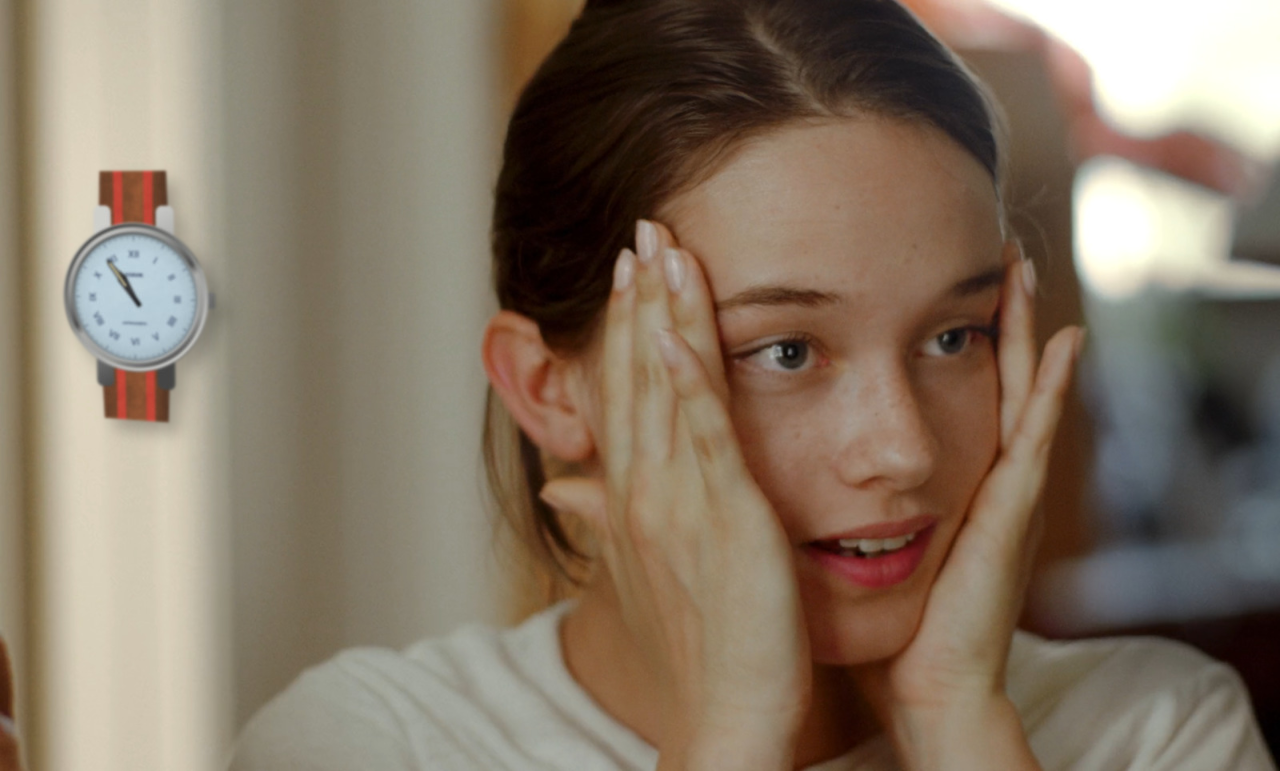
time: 10:54
